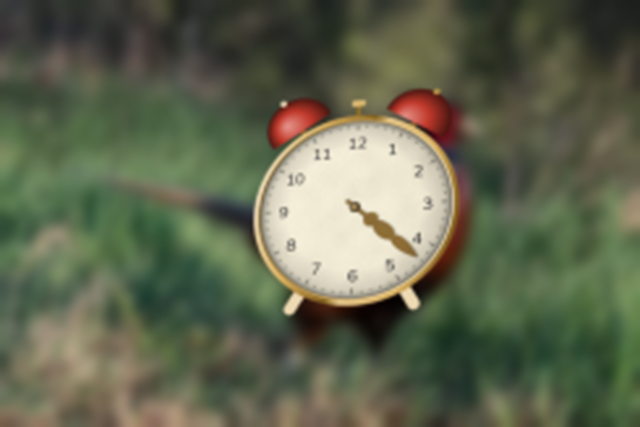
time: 4:22
